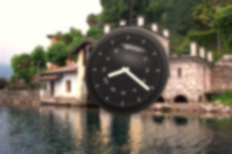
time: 8:21
